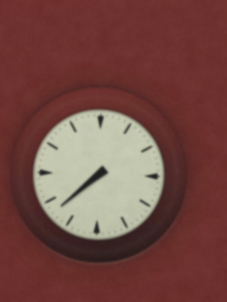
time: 7:38
